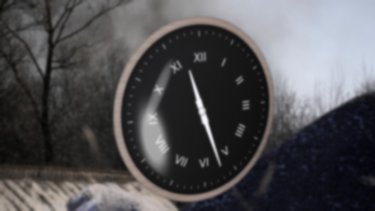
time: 11:27
